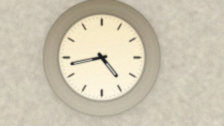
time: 4:43
